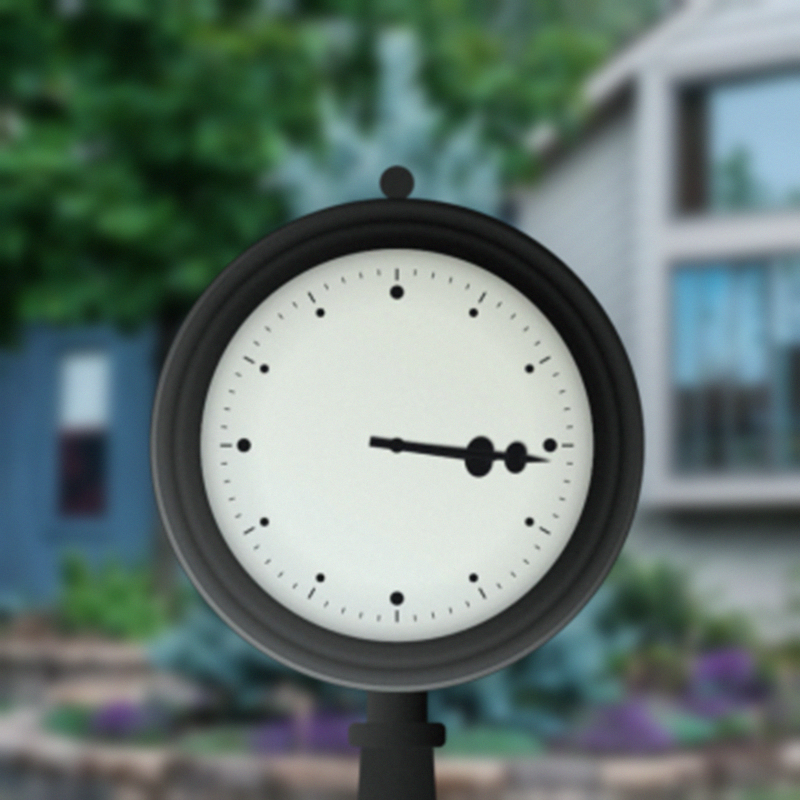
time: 3:16
